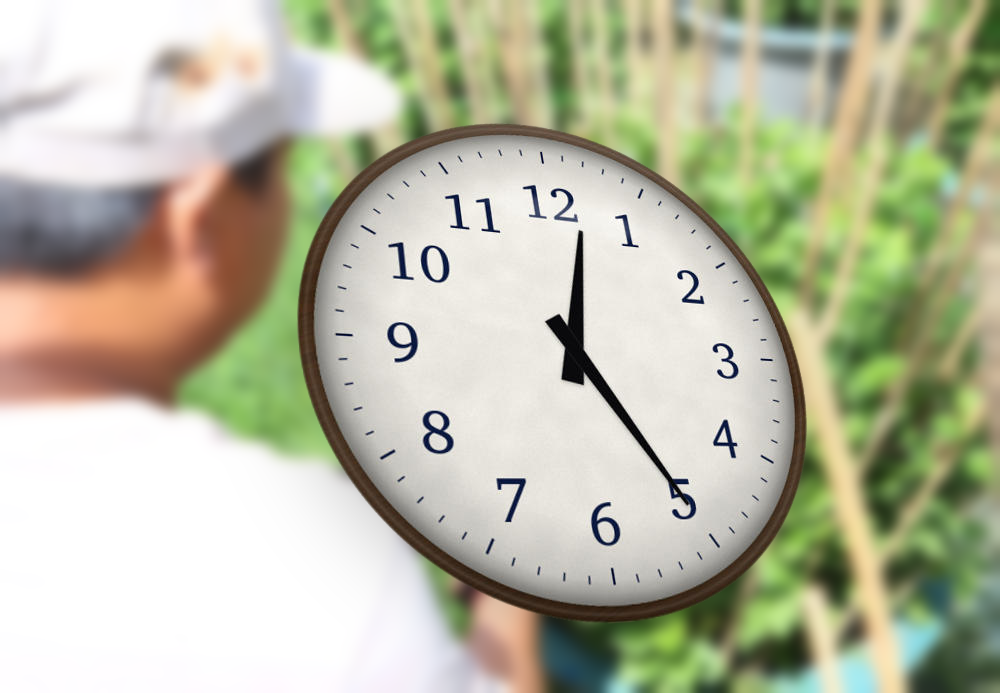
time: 12:25
